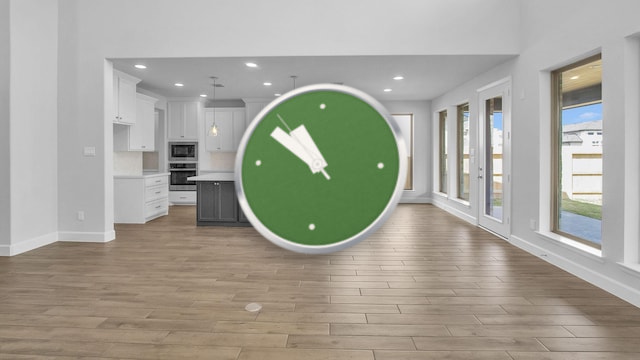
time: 10:50:53
